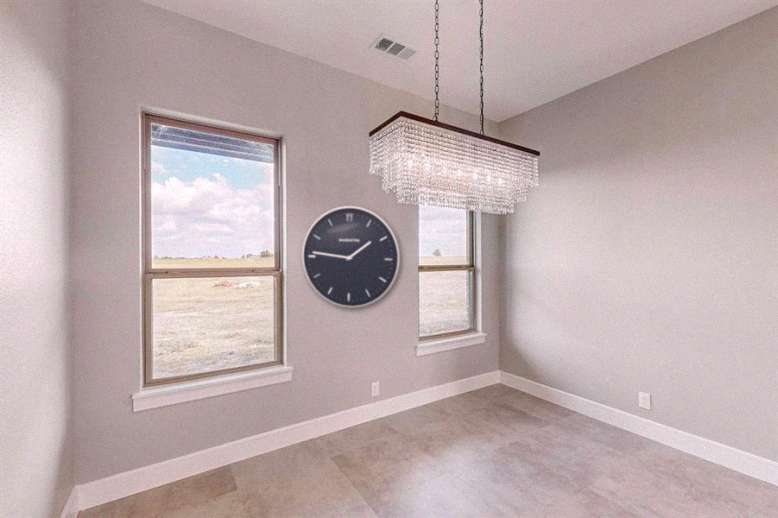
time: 1:46
